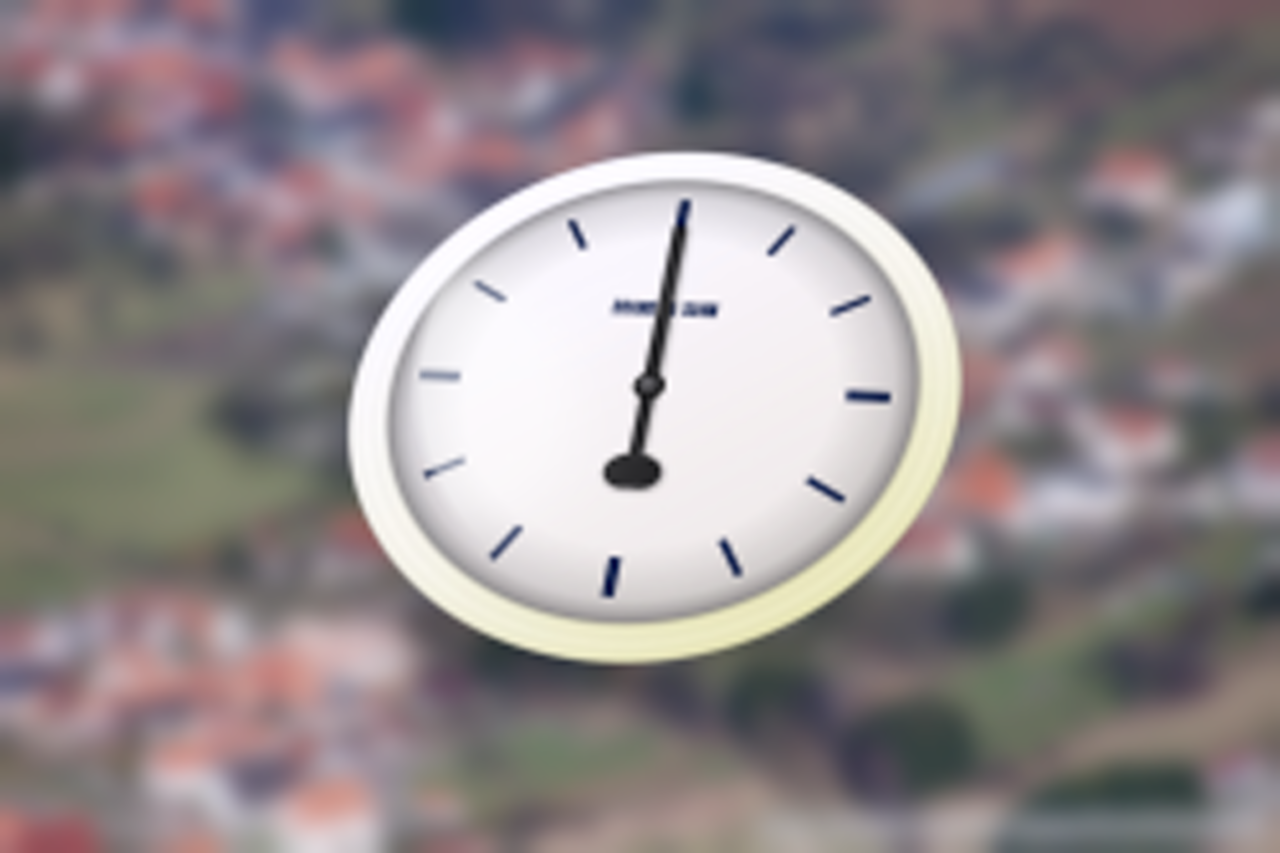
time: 6:00
